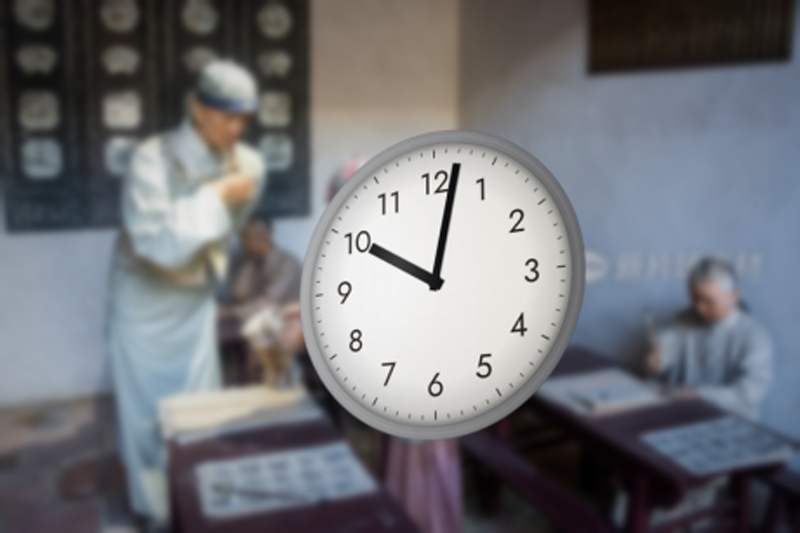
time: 10:02
